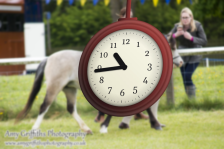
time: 10:44
